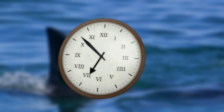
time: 6:52
